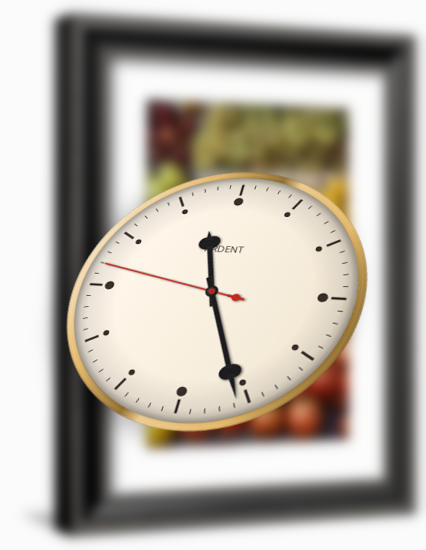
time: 11:25:47
